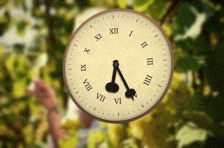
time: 6:26
